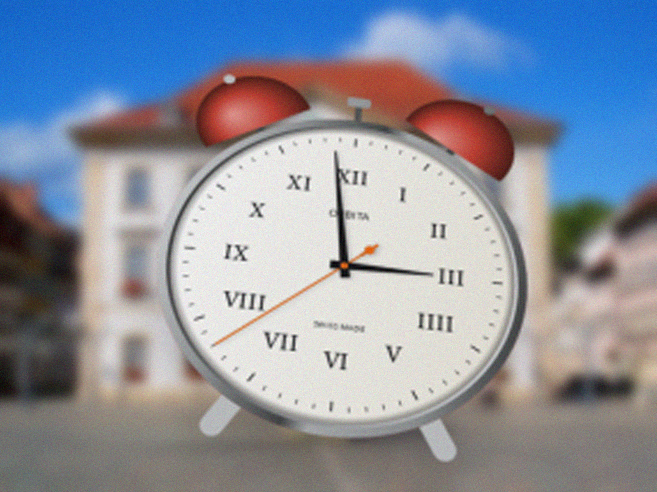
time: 2:58:38
